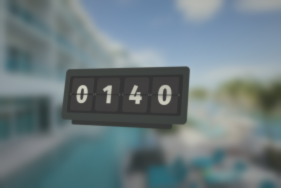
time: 1:40
